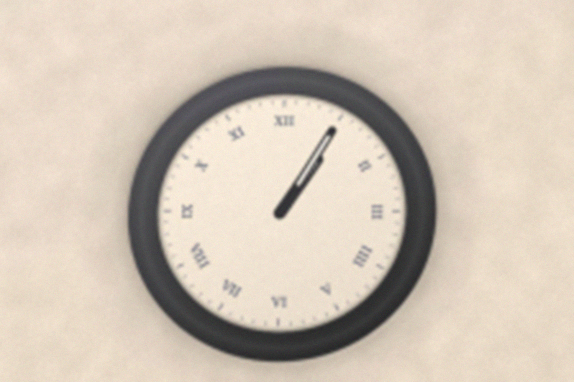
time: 1:05
